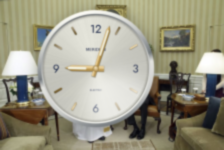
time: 9:03
